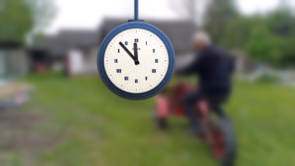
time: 11:53
